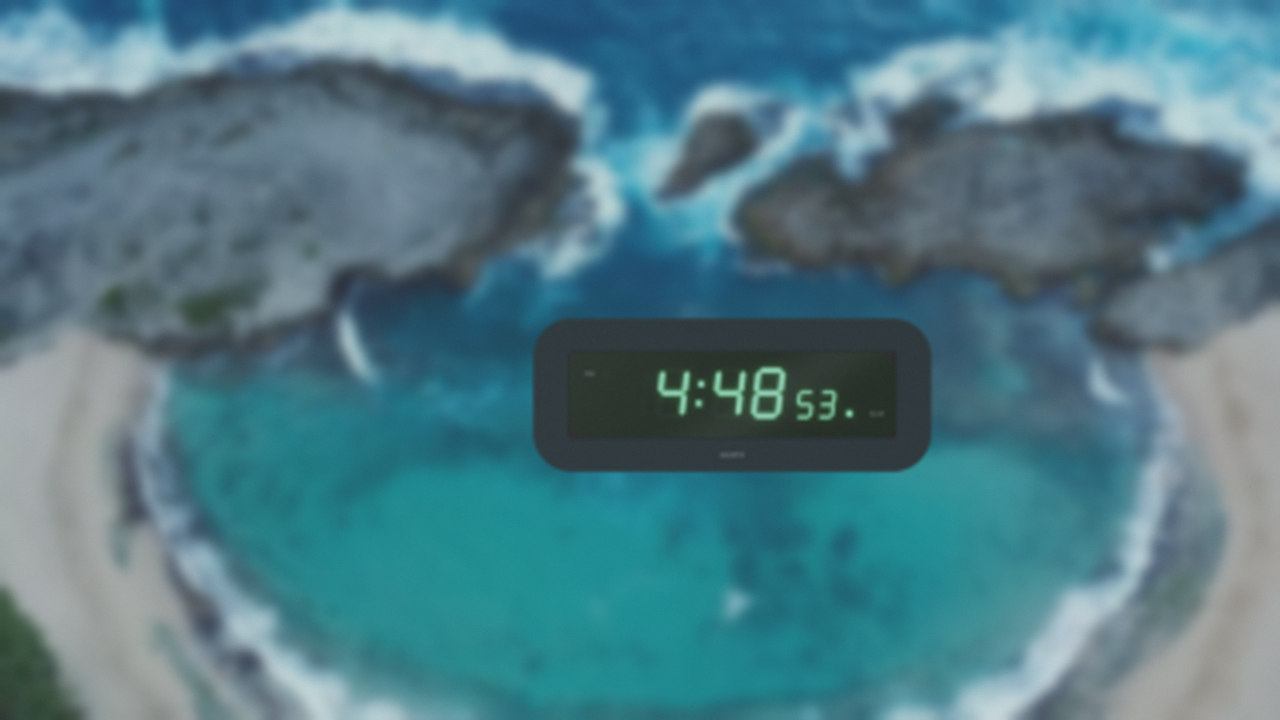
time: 4:48:53
